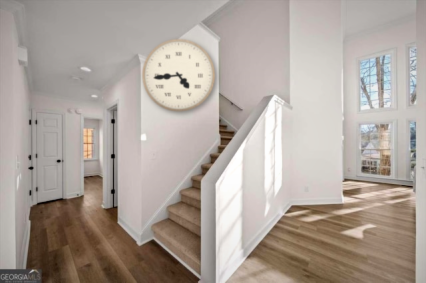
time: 4:44
